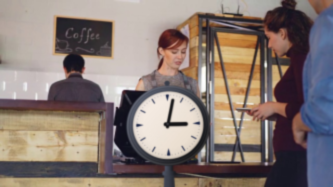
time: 3:02
